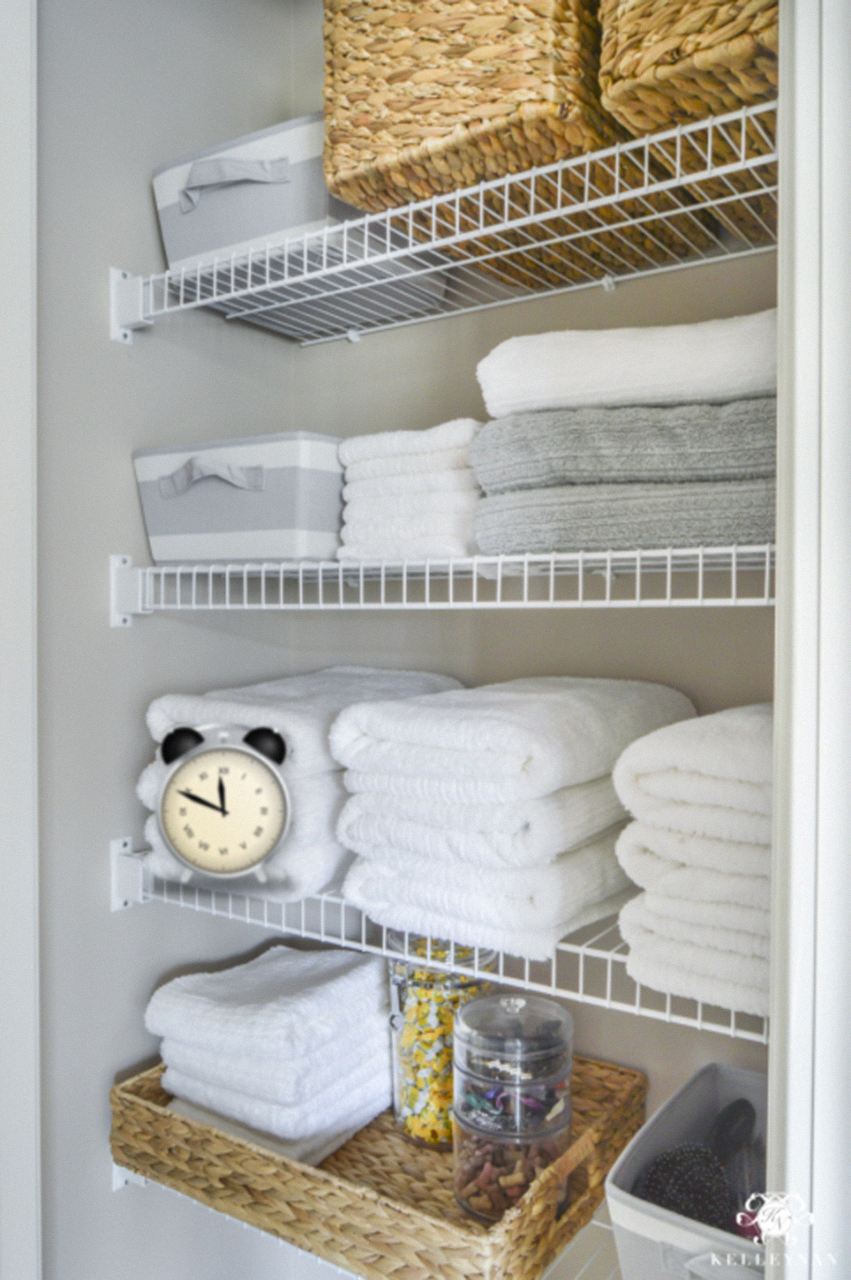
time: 11:49
